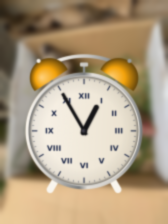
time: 12:55
